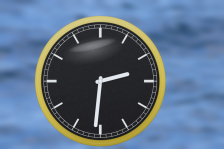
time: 2:31
